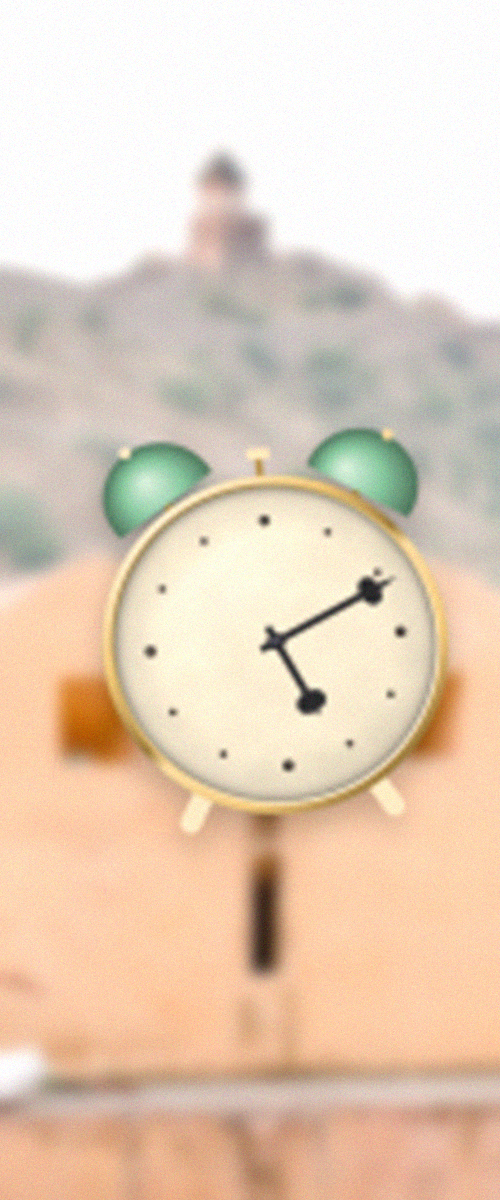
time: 5:11
